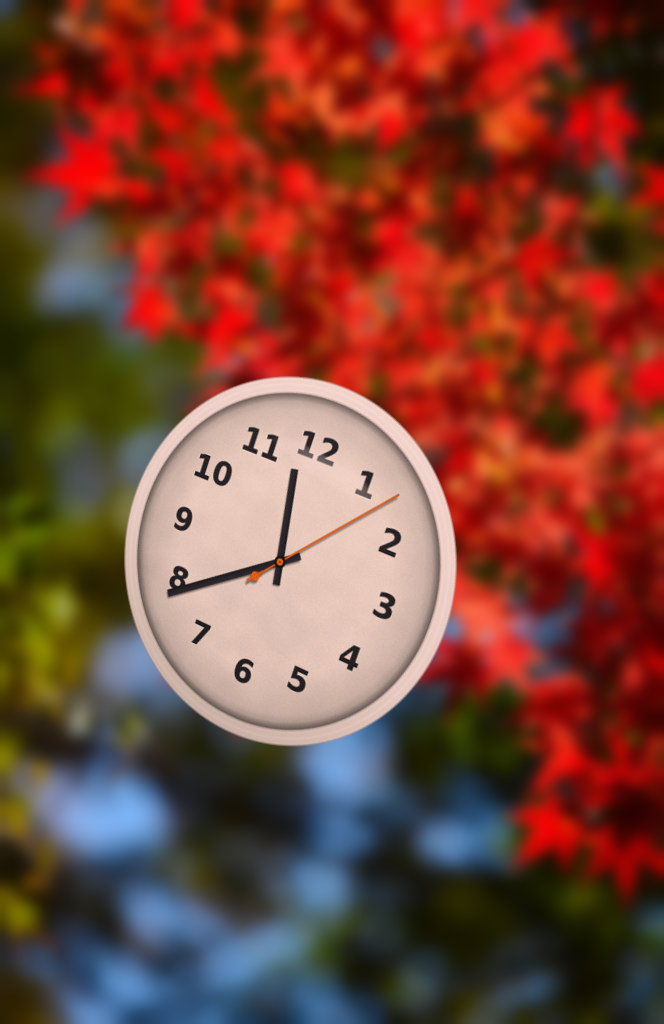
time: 11:39:07
